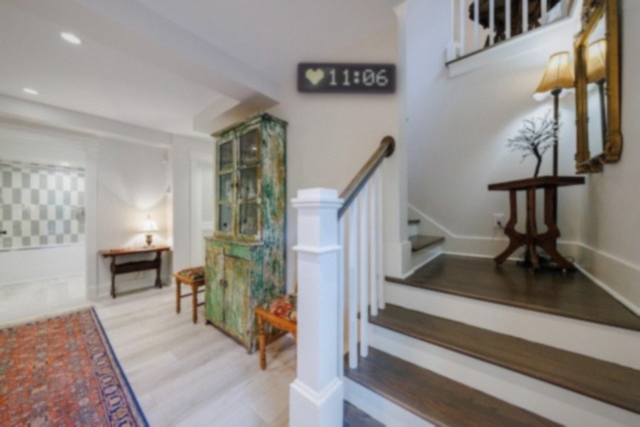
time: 11:06
